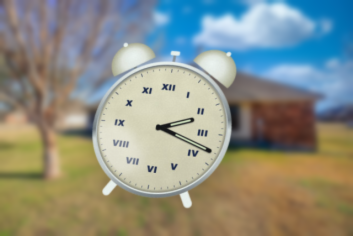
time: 2:18
